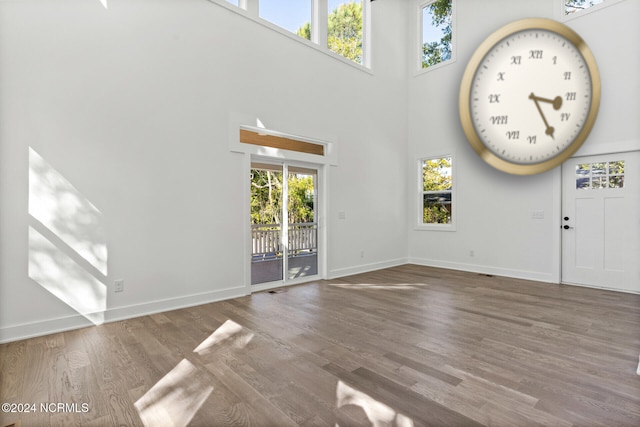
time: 3:25
